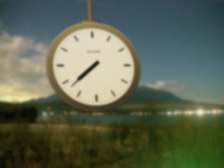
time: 7:38
